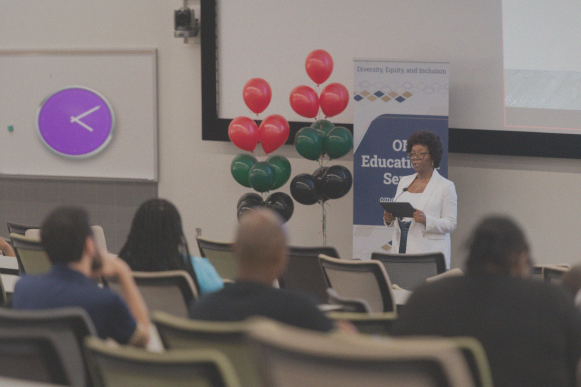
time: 4:10
